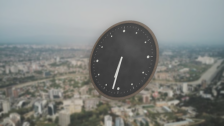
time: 6:32
